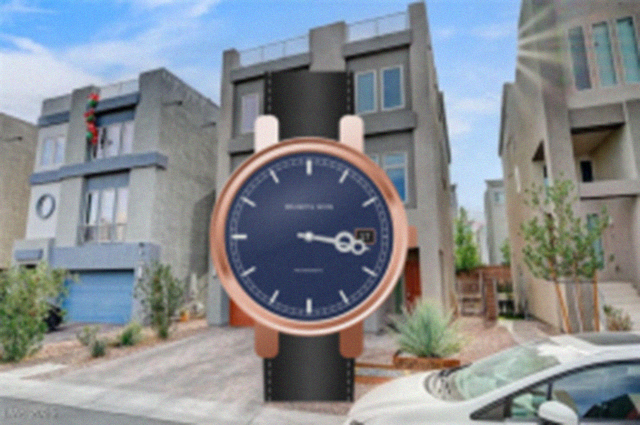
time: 3:17
